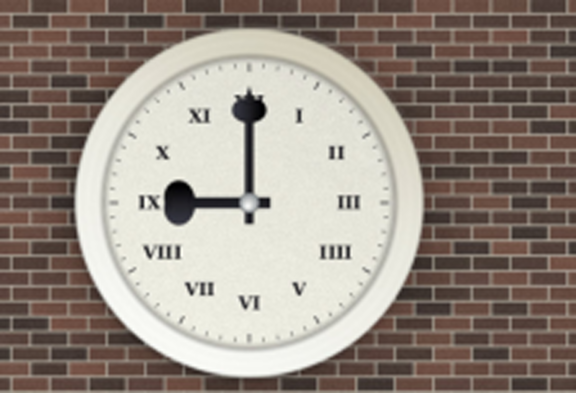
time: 9:00
